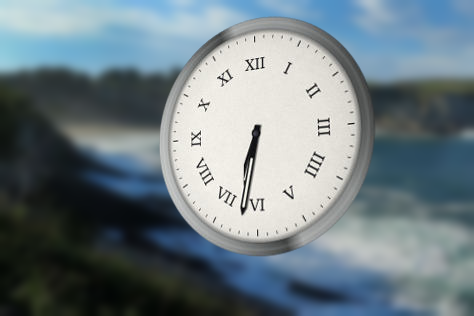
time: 6:32
